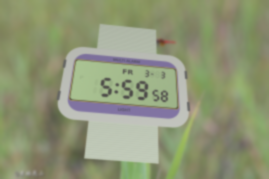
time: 5:59:58
